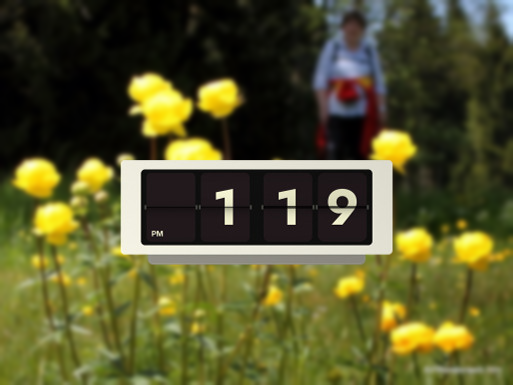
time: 1:19
